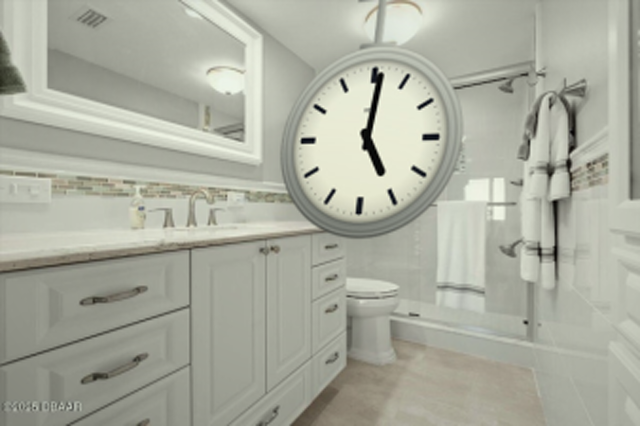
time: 5:01
